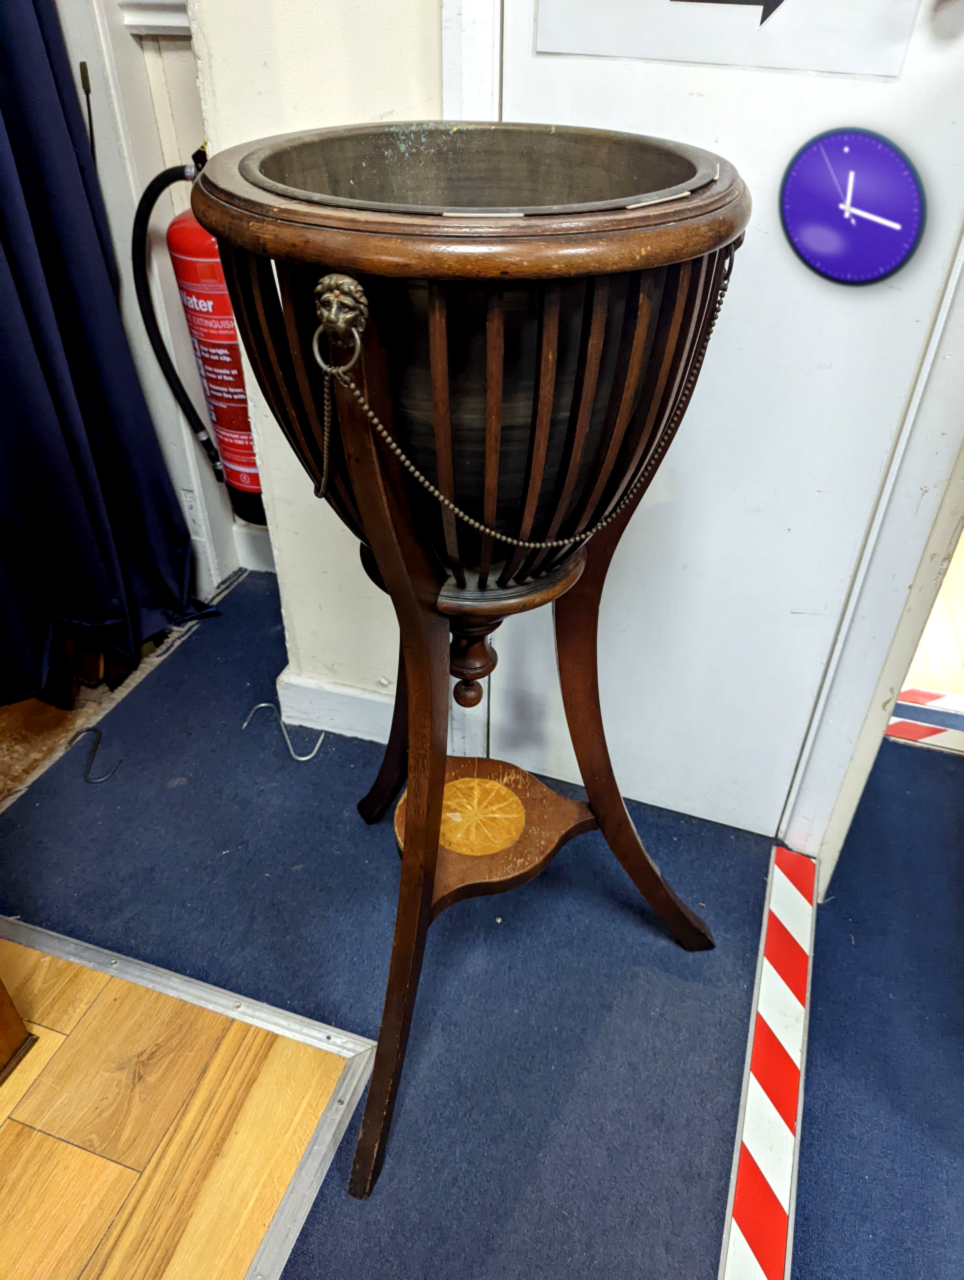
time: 12:17:56
